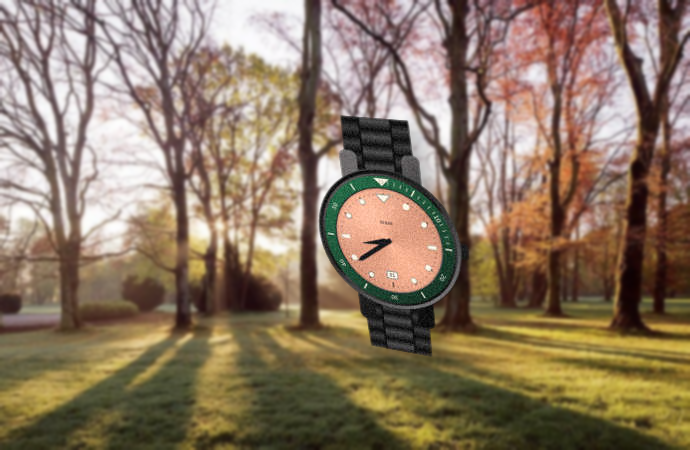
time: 8:39
